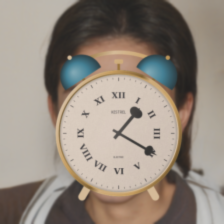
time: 1:20
